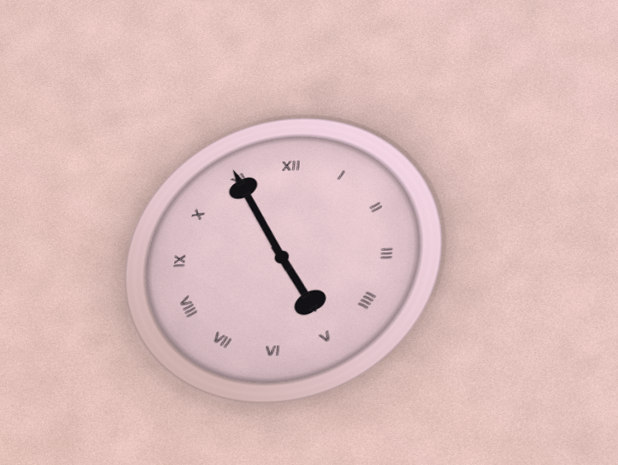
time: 4:55
